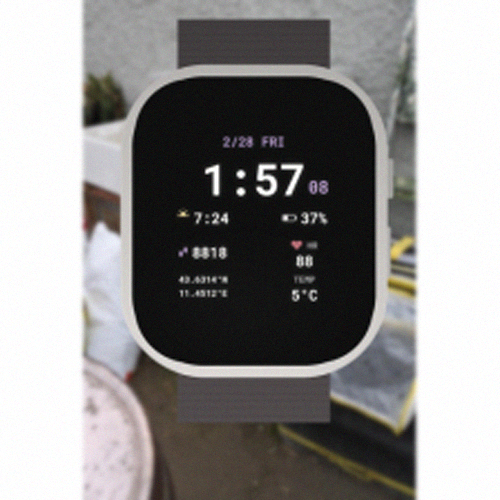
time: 1:57:08
